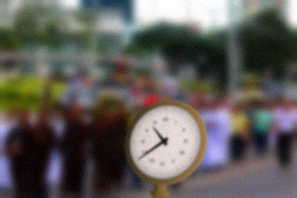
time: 10:39
